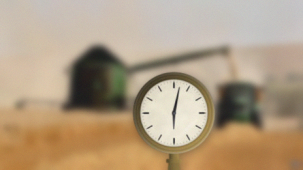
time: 6:02
